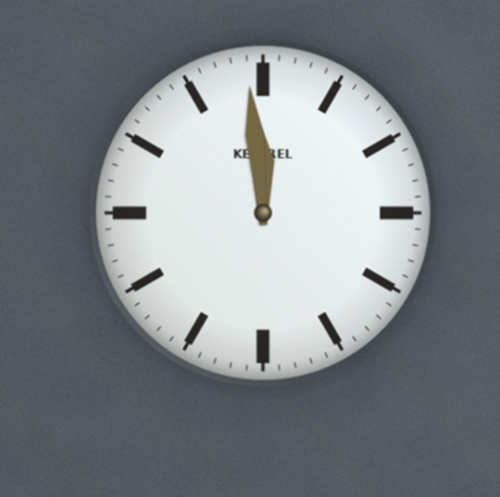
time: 11:59
